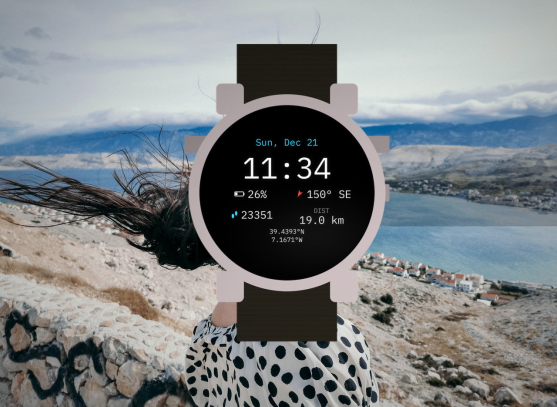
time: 11:34
